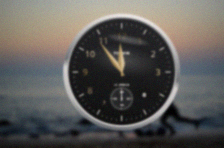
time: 11:54
